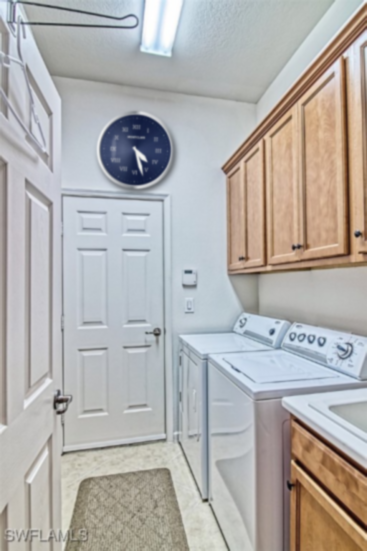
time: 4:27
